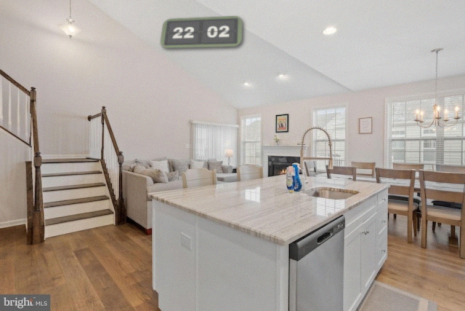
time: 22:02
